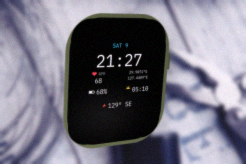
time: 21:27
